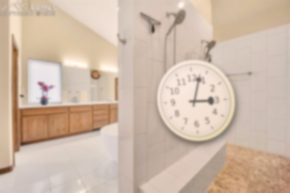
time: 3:03
